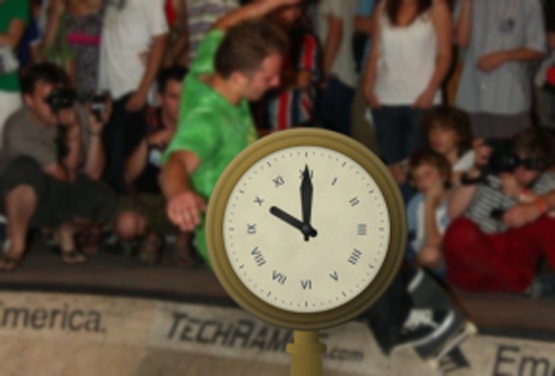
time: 10:00
